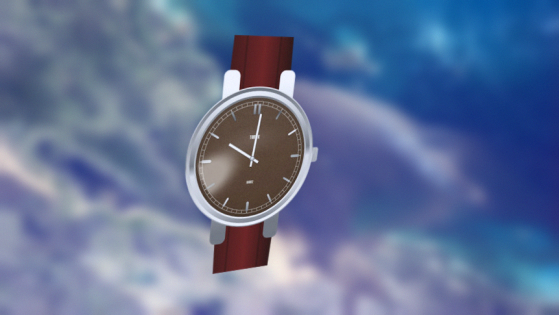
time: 10:01
